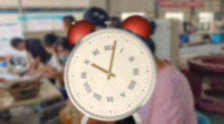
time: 10:02
